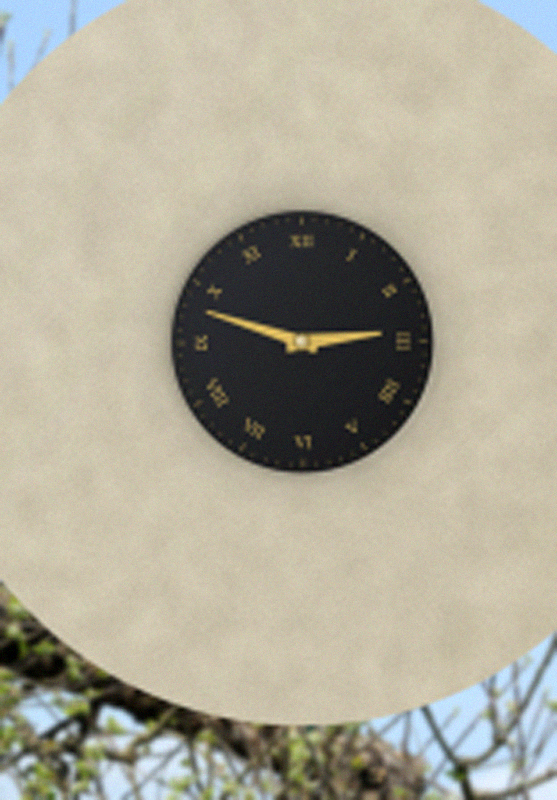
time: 2:48
